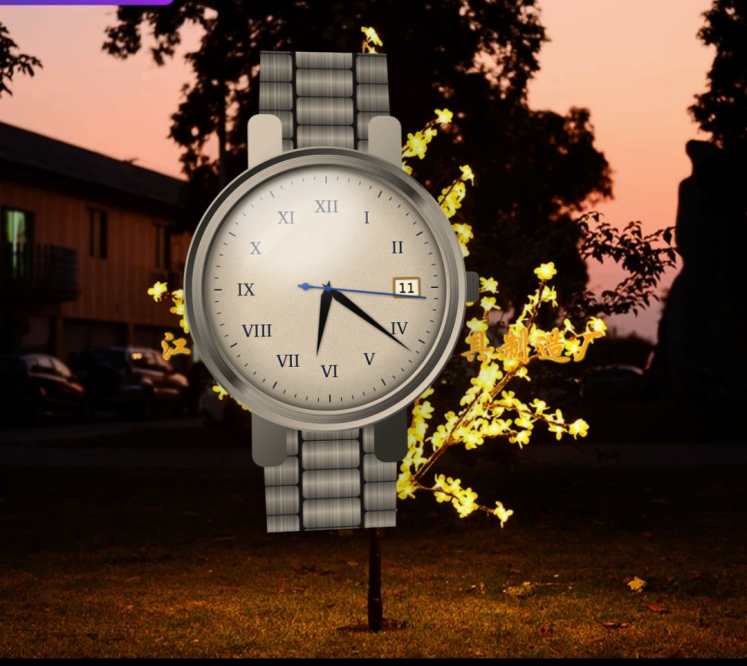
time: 6:21:16
